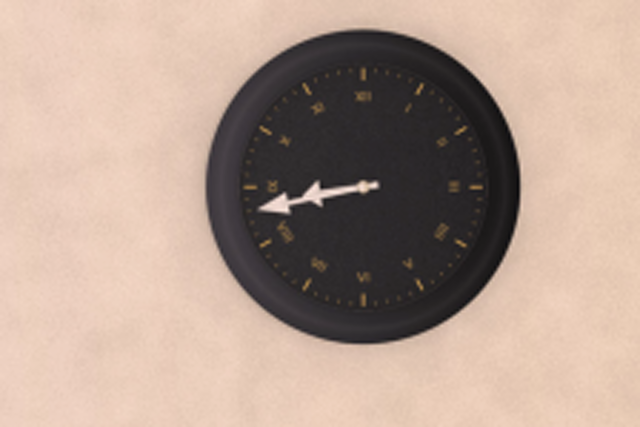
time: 8:43
